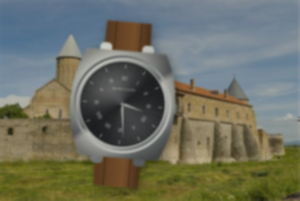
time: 3:29
